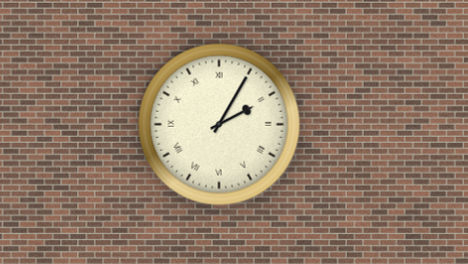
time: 2:05
